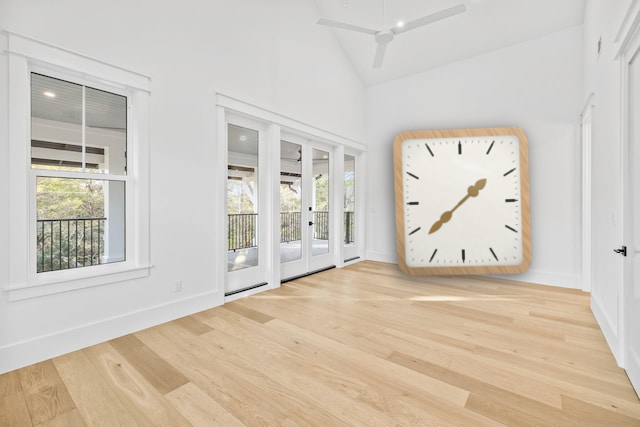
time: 1:38
